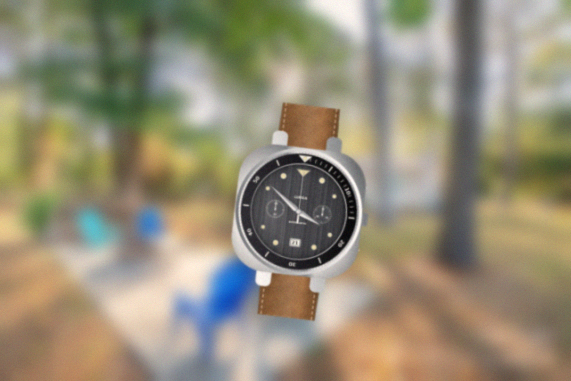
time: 3:51
